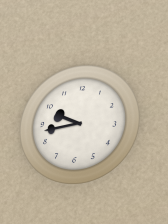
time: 9:43
